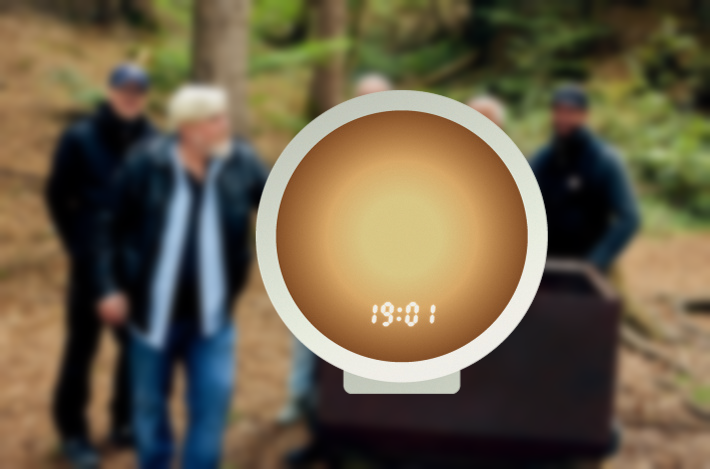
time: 19:01
